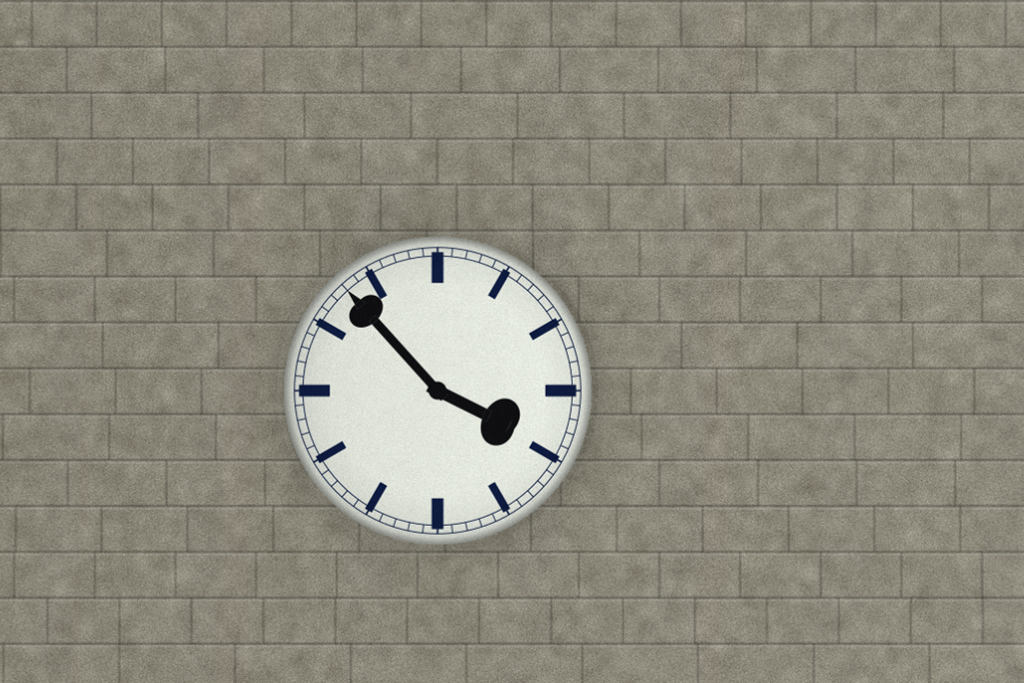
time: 3:53
